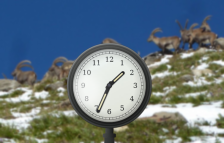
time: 1:34
